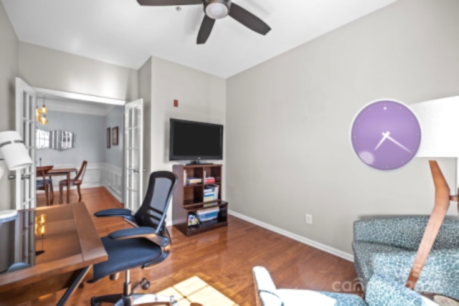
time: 7:21
